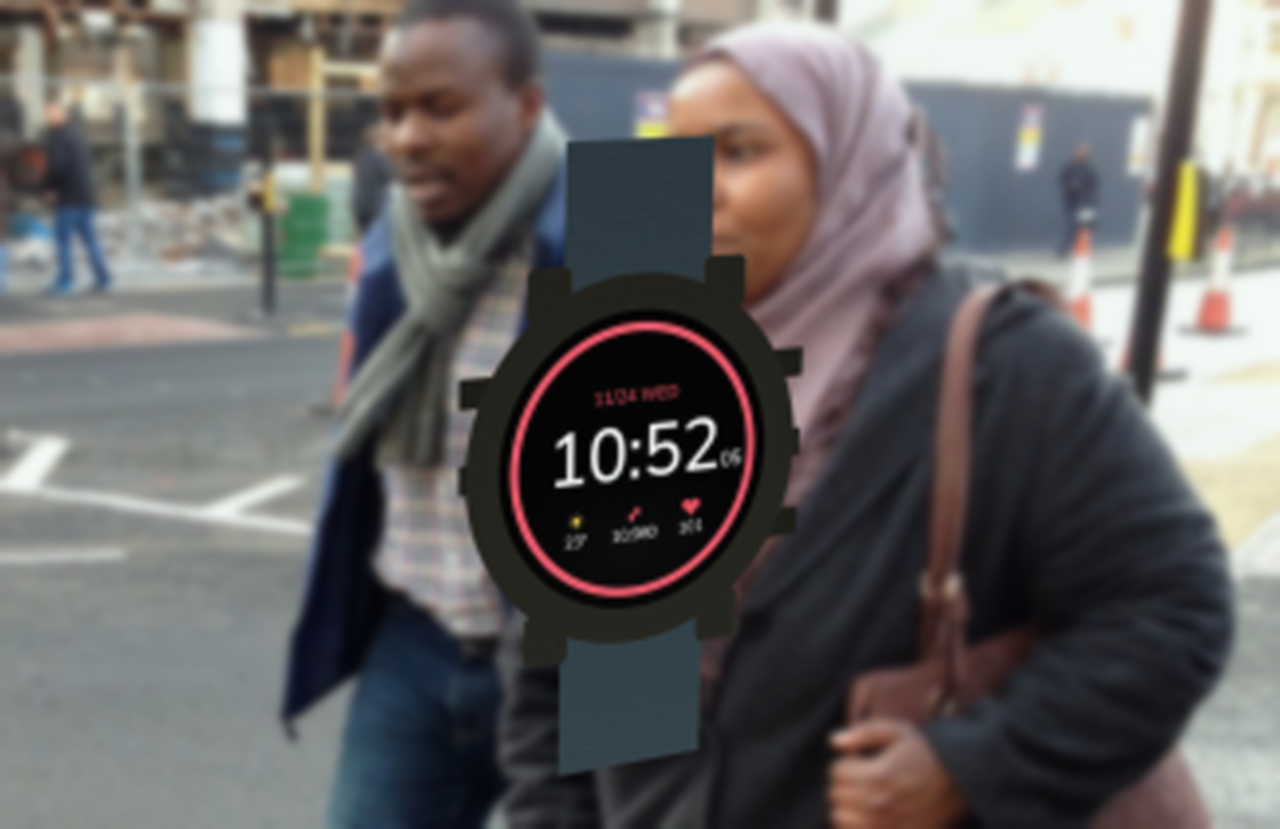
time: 10:52
